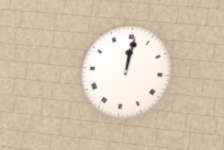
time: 12:01
